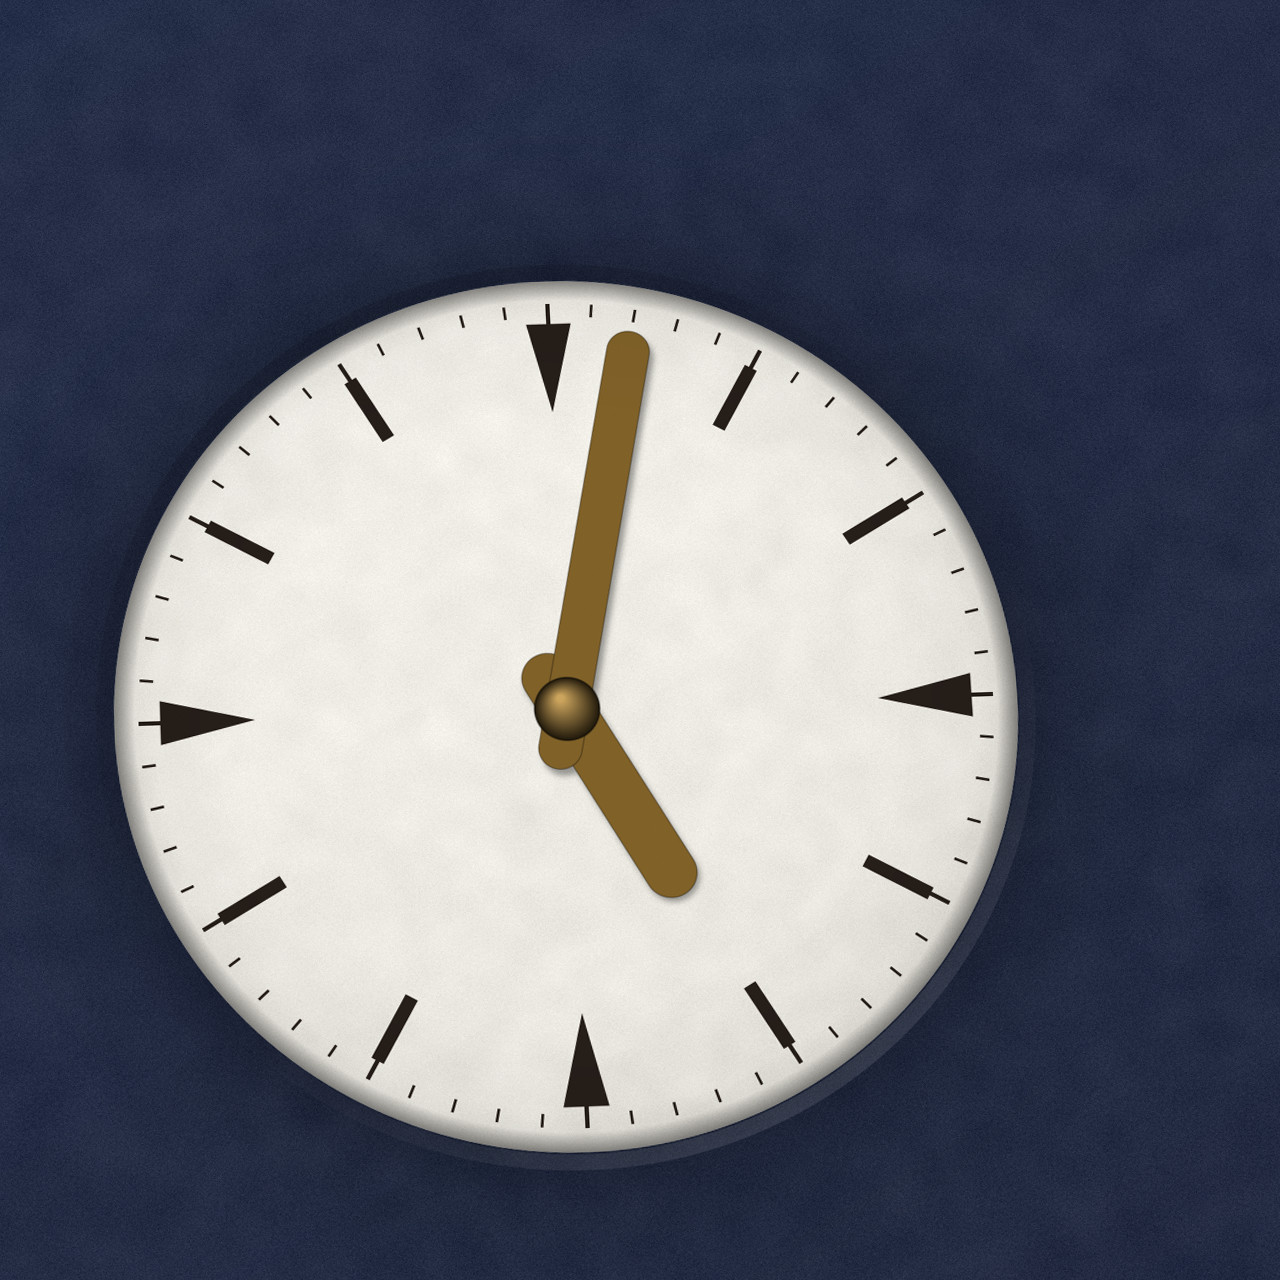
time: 5:02
